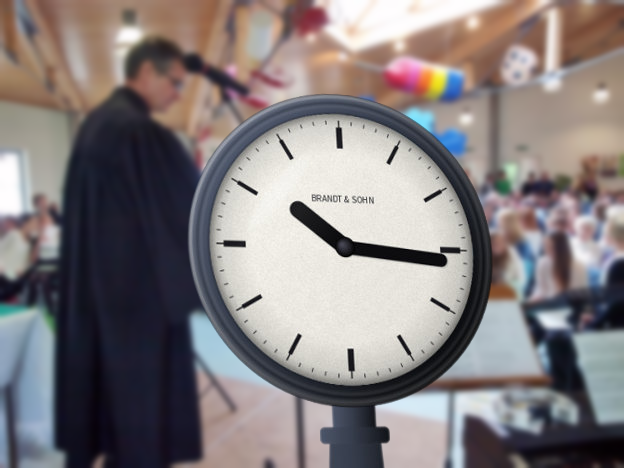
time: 10:16
